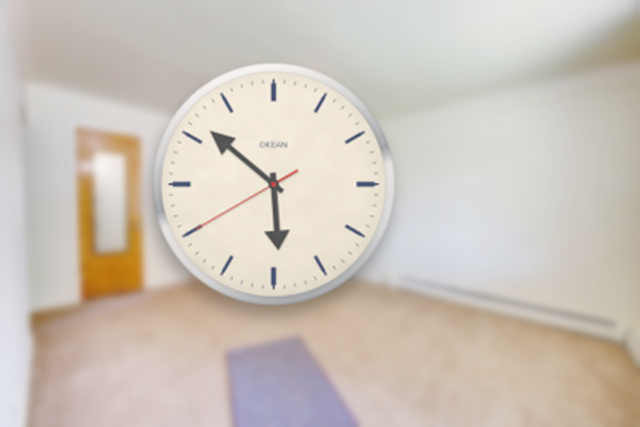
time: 5:51:40
